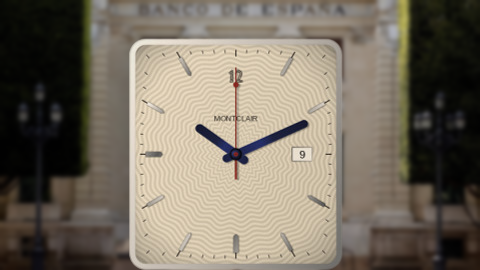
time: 10:11:00
